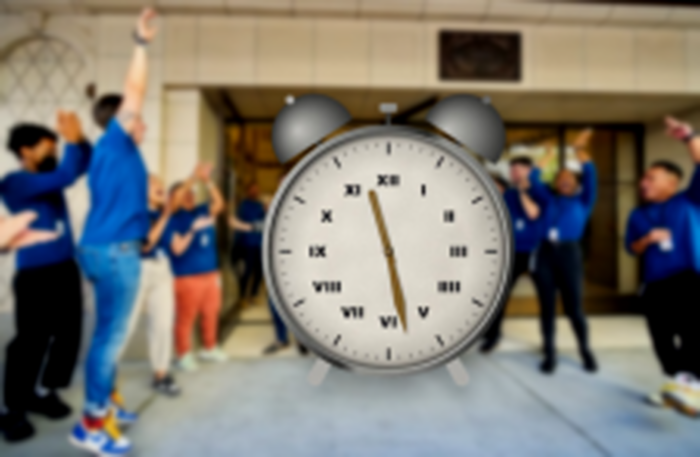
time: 11:28
